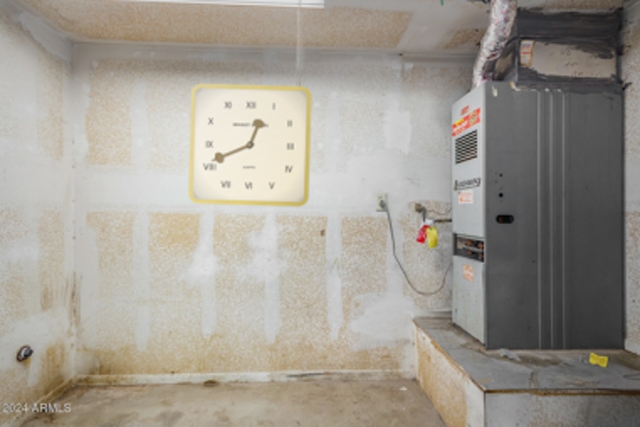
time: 12:41
